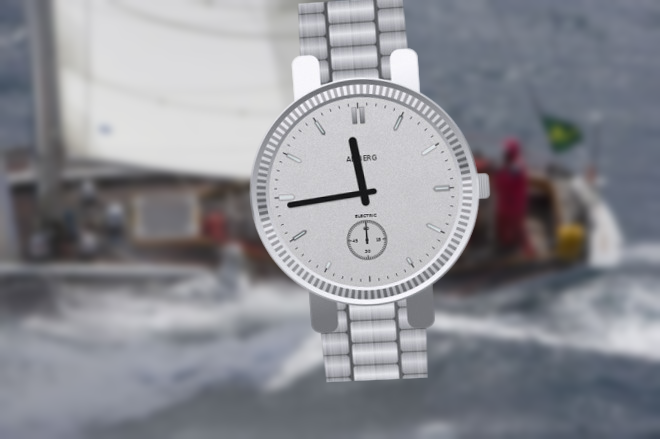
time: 11:44
